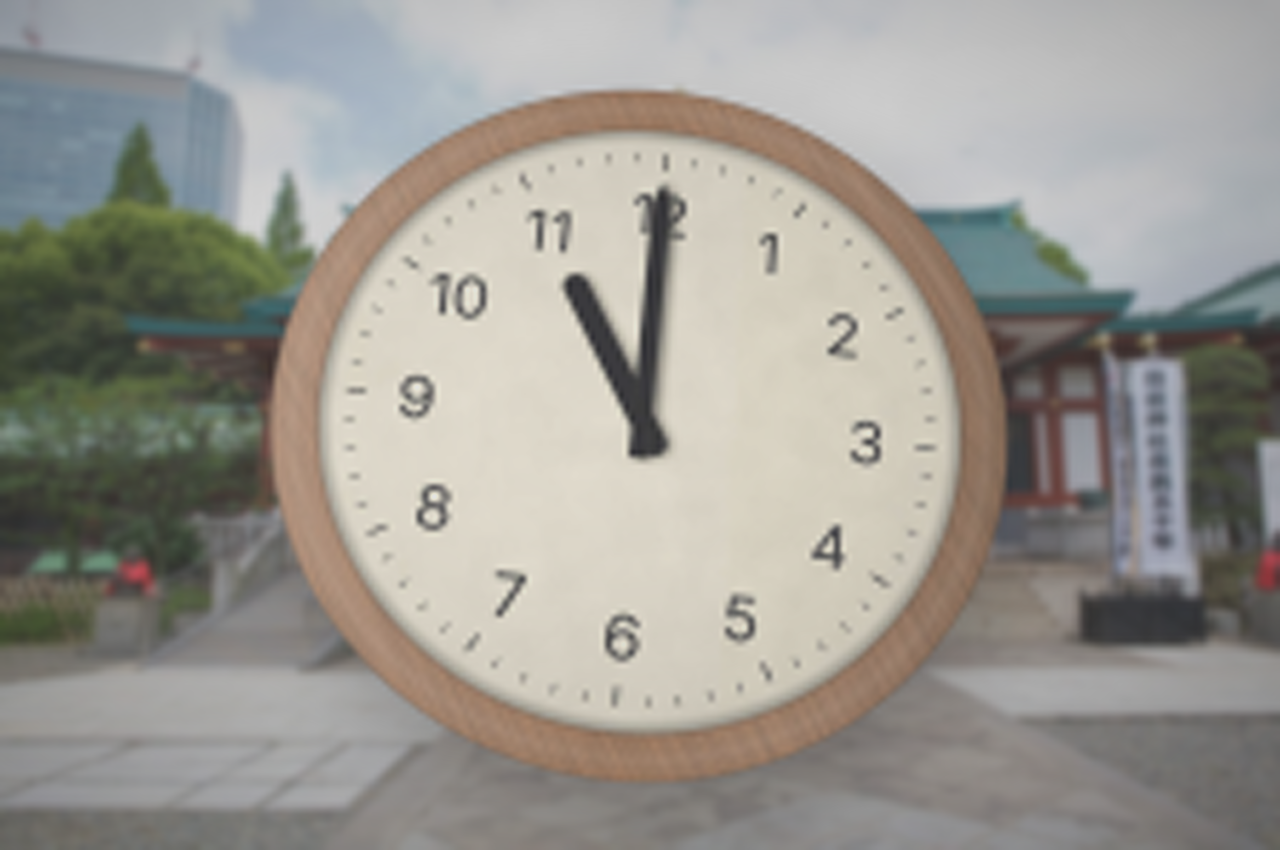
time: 11:00
